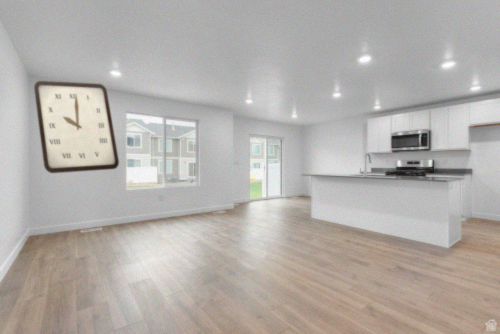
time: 10:01
